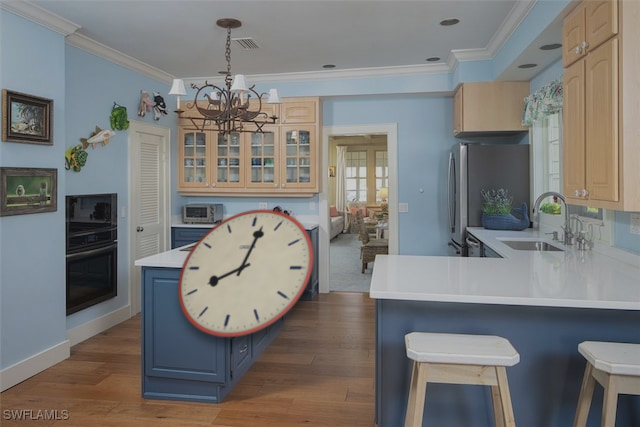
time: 8:02
